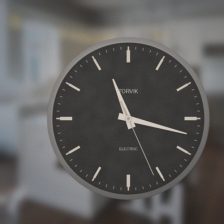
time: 11:17:26
